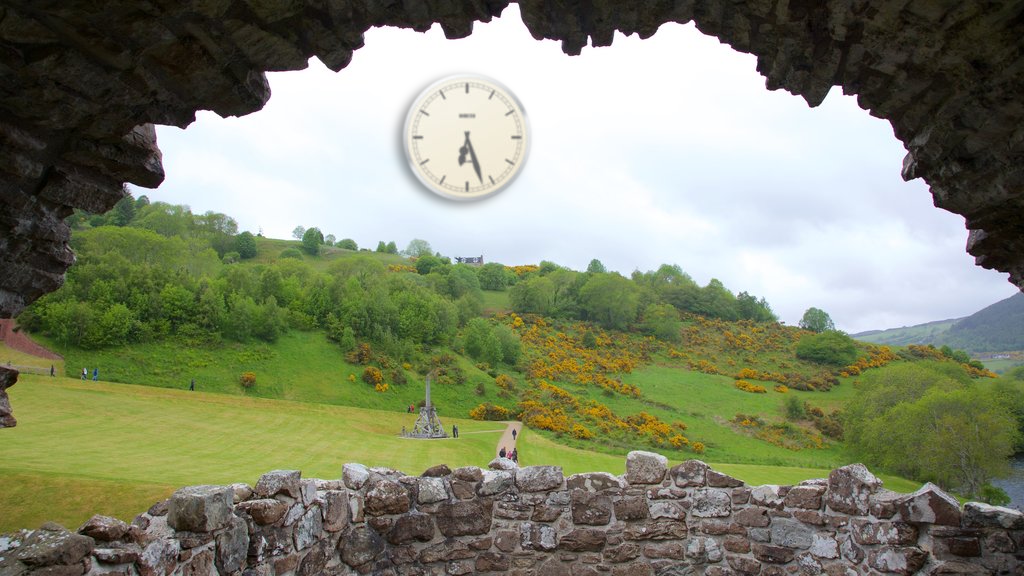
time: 6:27
